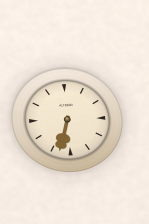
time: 6:33
